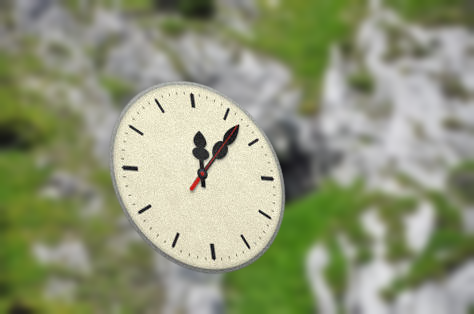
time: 12:07:07
